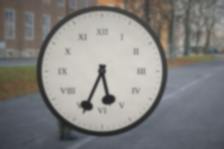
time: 5:34
